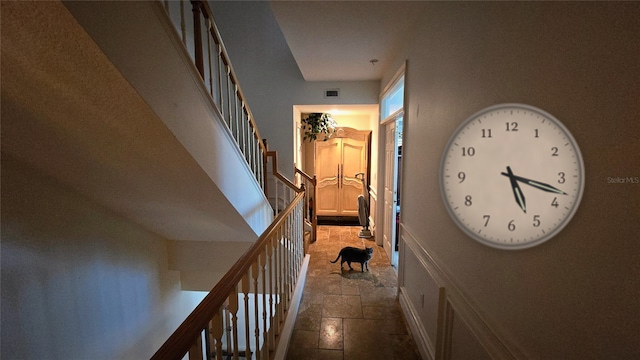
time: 5:18
